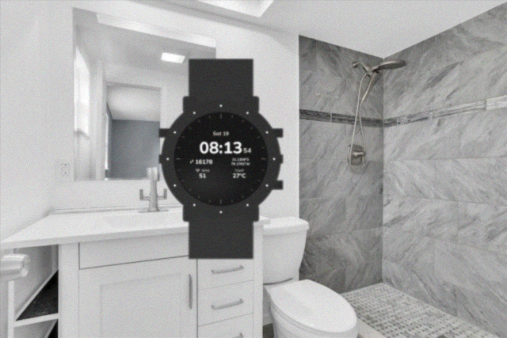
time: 8:13
